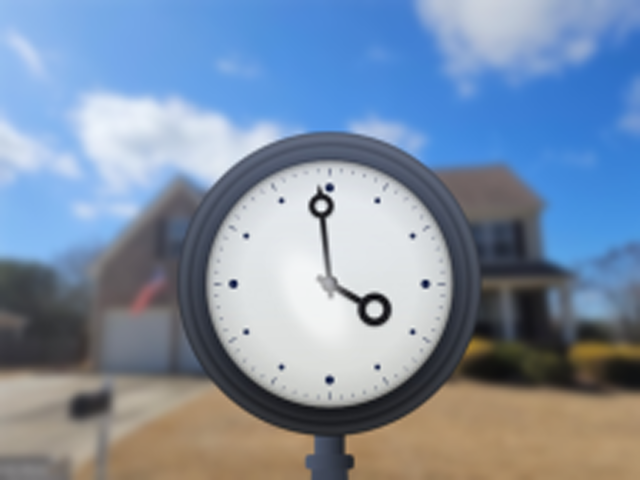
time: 3:59
